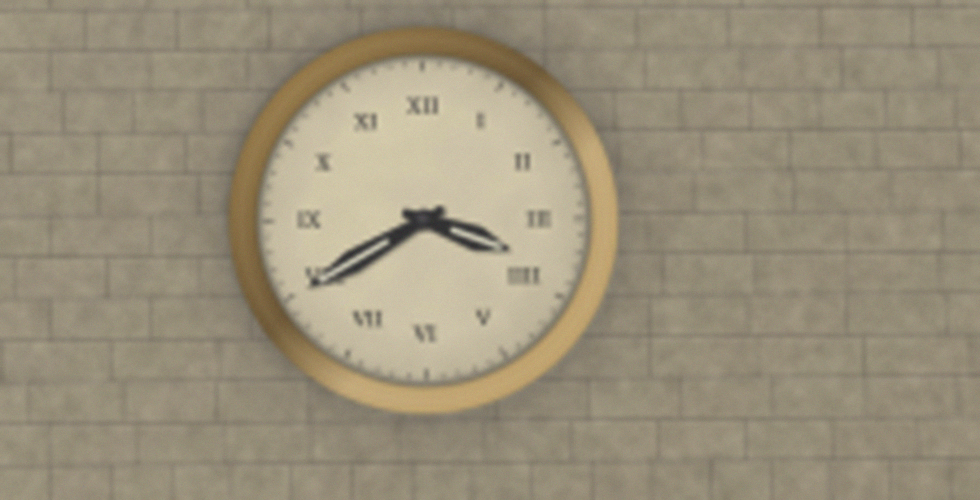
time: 3:40
